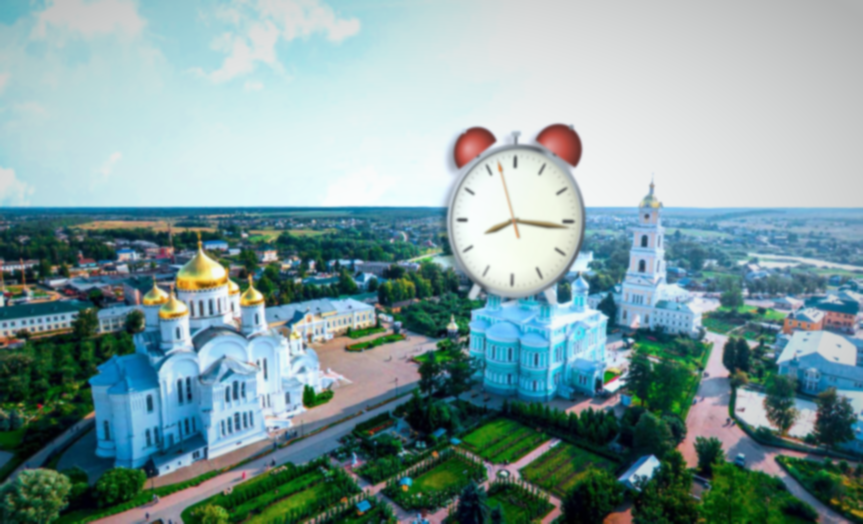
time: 8:15:57
